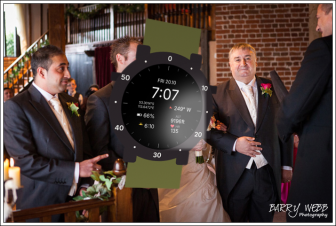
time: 7:07
